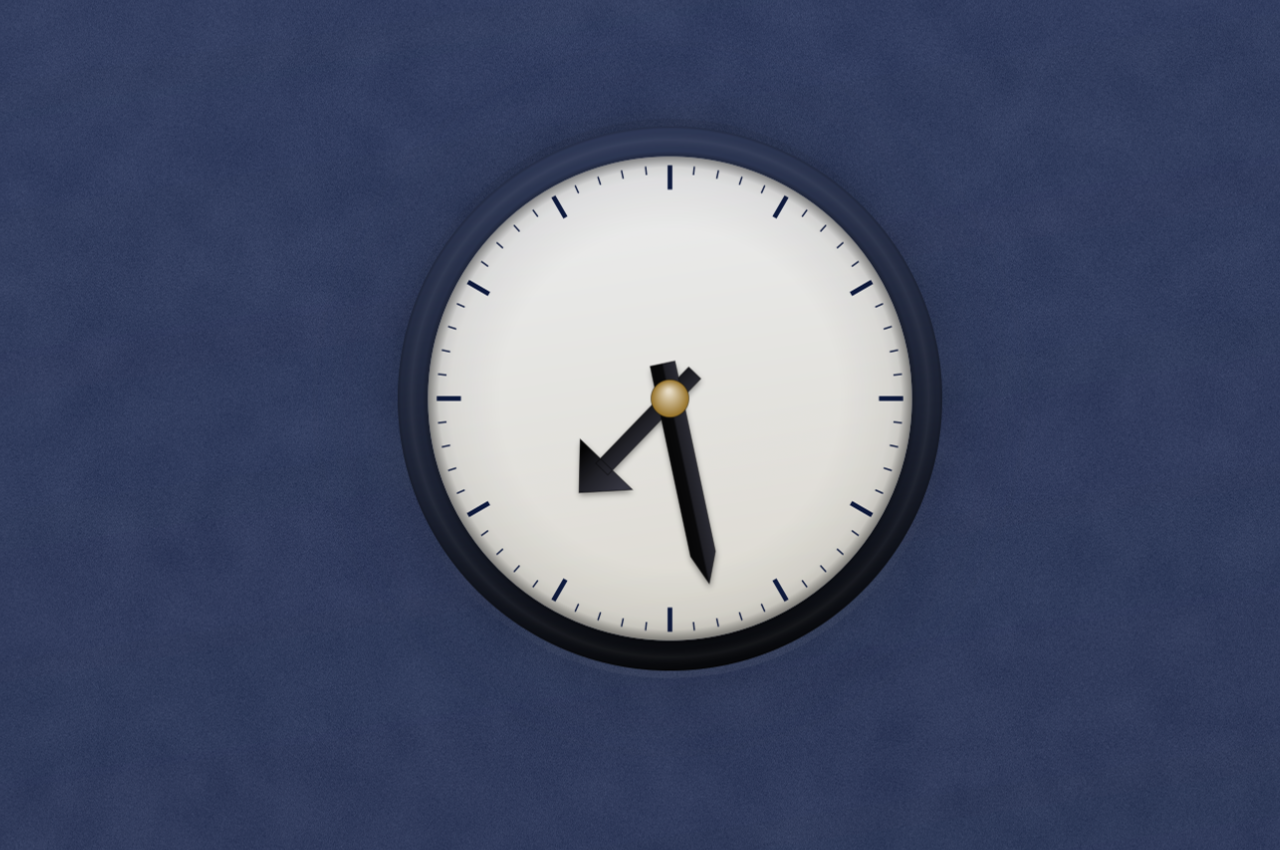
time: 7:28
